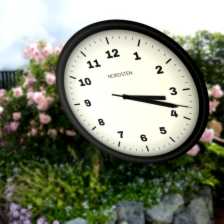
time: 3:18:18
